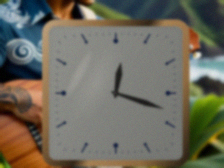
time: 12:18
